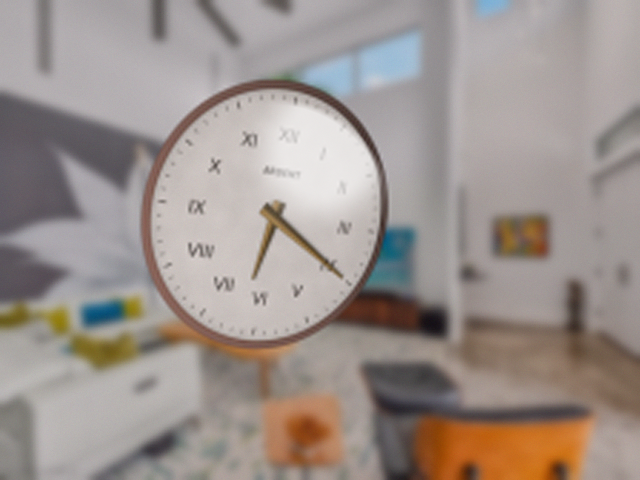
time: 6:20
